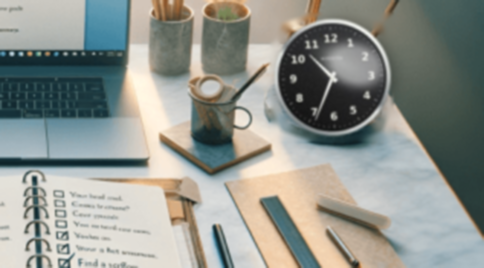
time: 10:34
